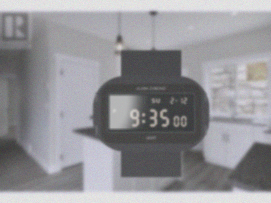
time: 9:35:00
